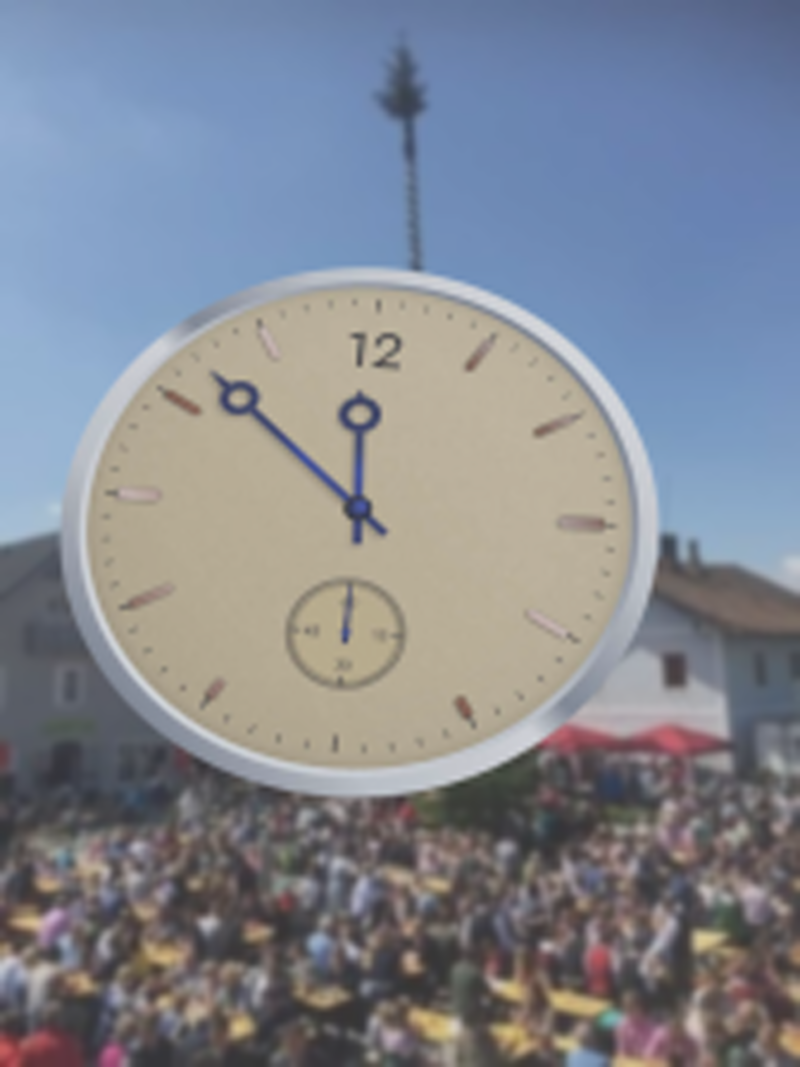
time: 11:52
